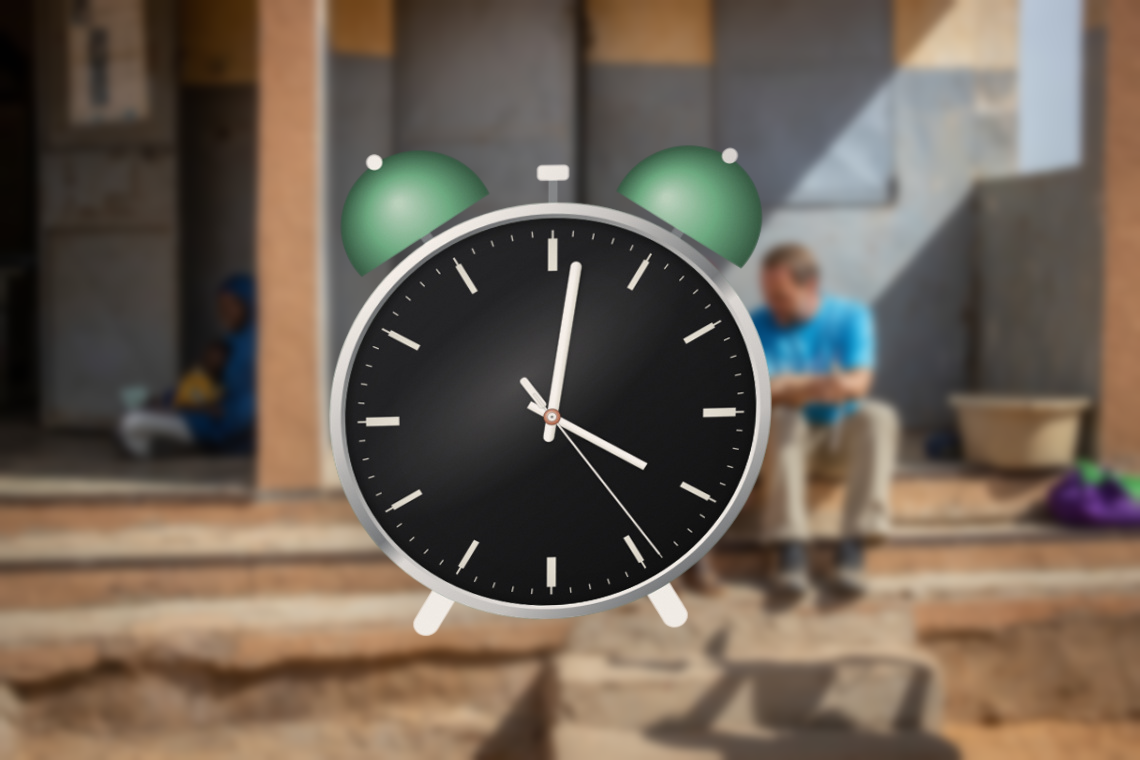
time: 4:01:24
